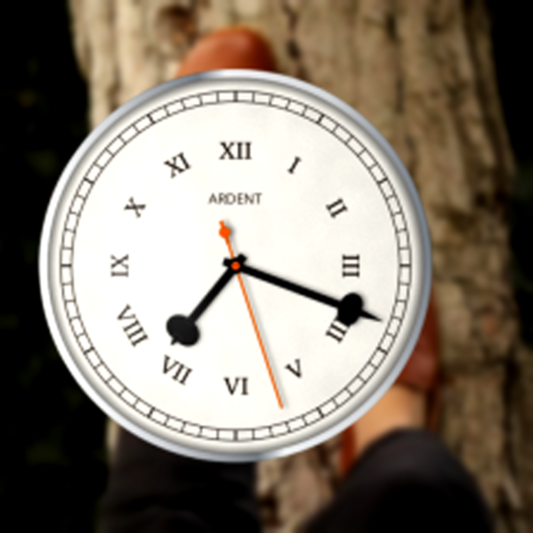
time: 7:18:27
